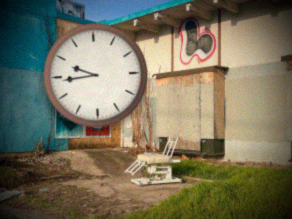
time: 9:44
